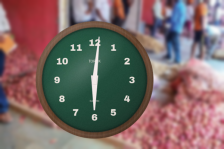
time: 6:01
